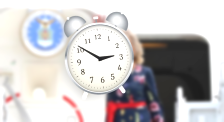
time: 2:51
